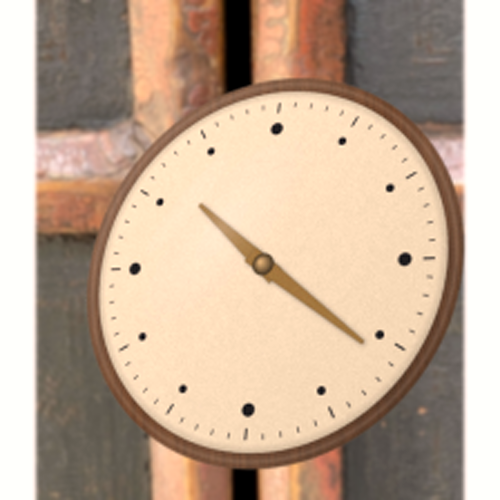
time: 10:21
